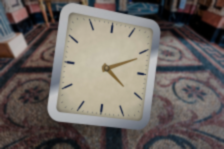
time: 4:11
